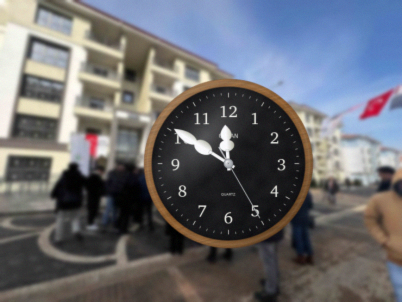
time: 11:50:25
